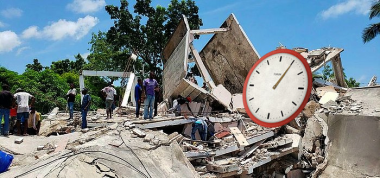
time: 1:05
